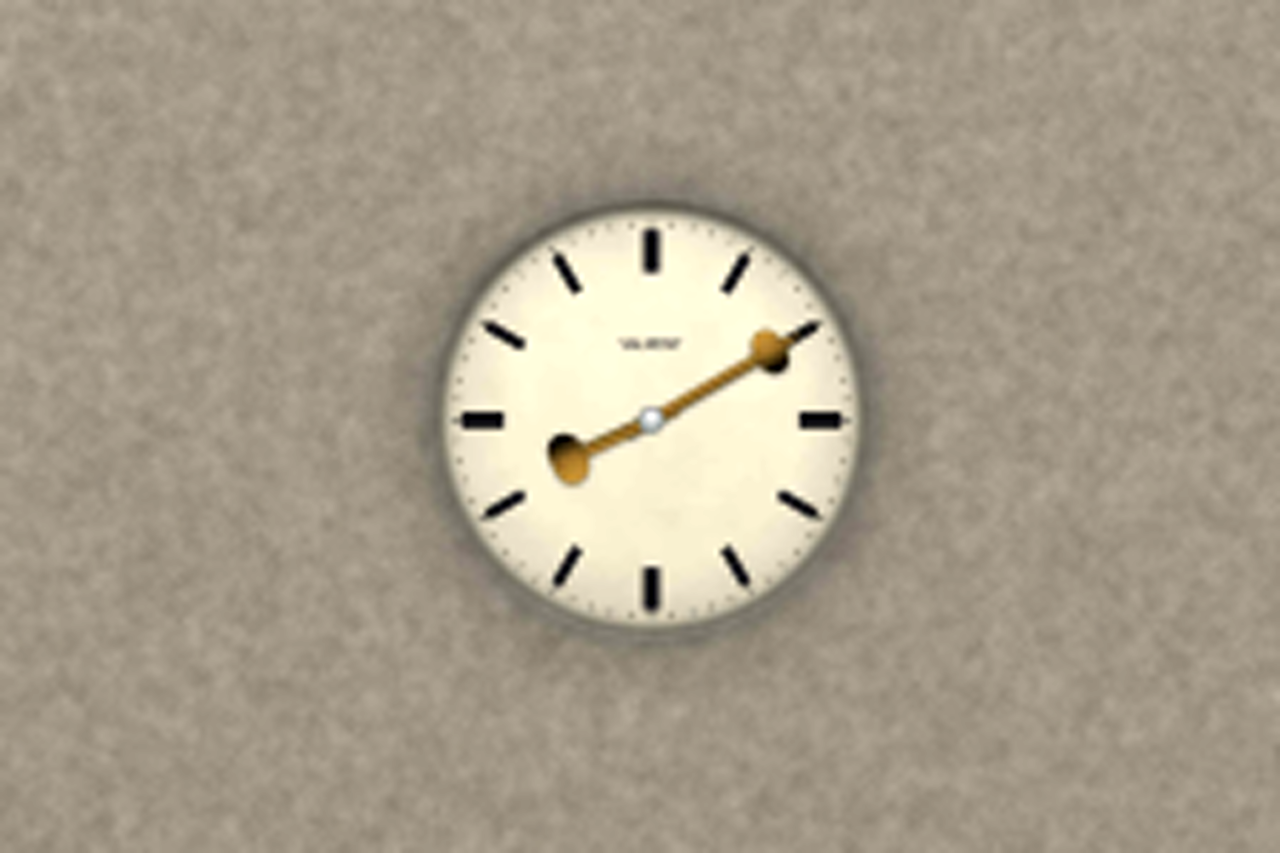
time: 8:10
